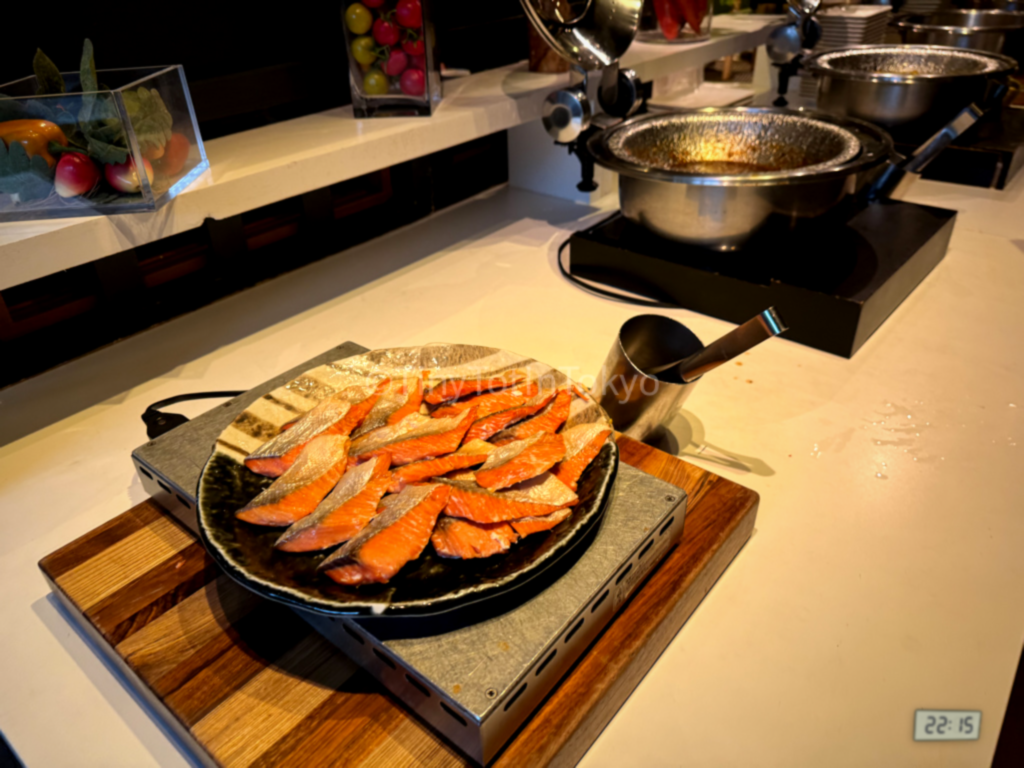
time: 22:15
